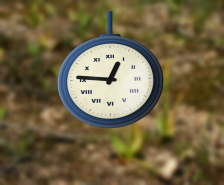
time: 12:46
